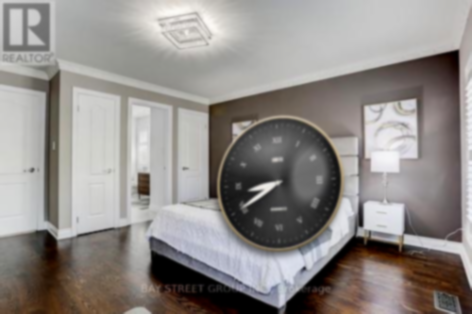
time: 8:40
